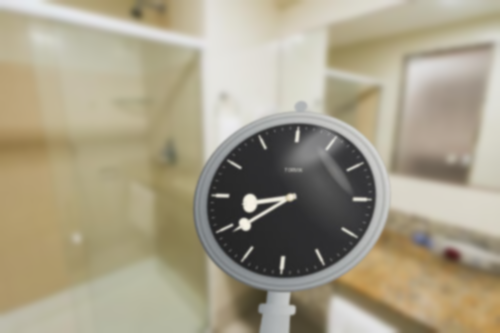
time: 8:39
